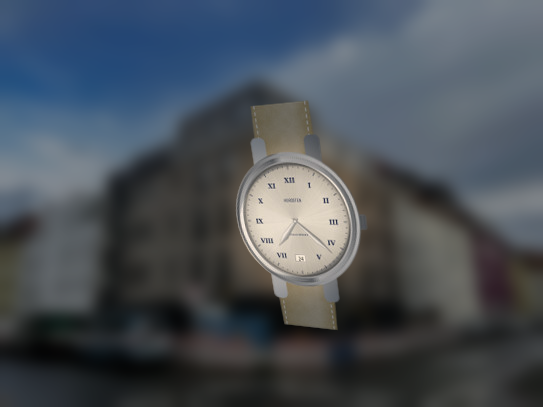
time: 7:22
